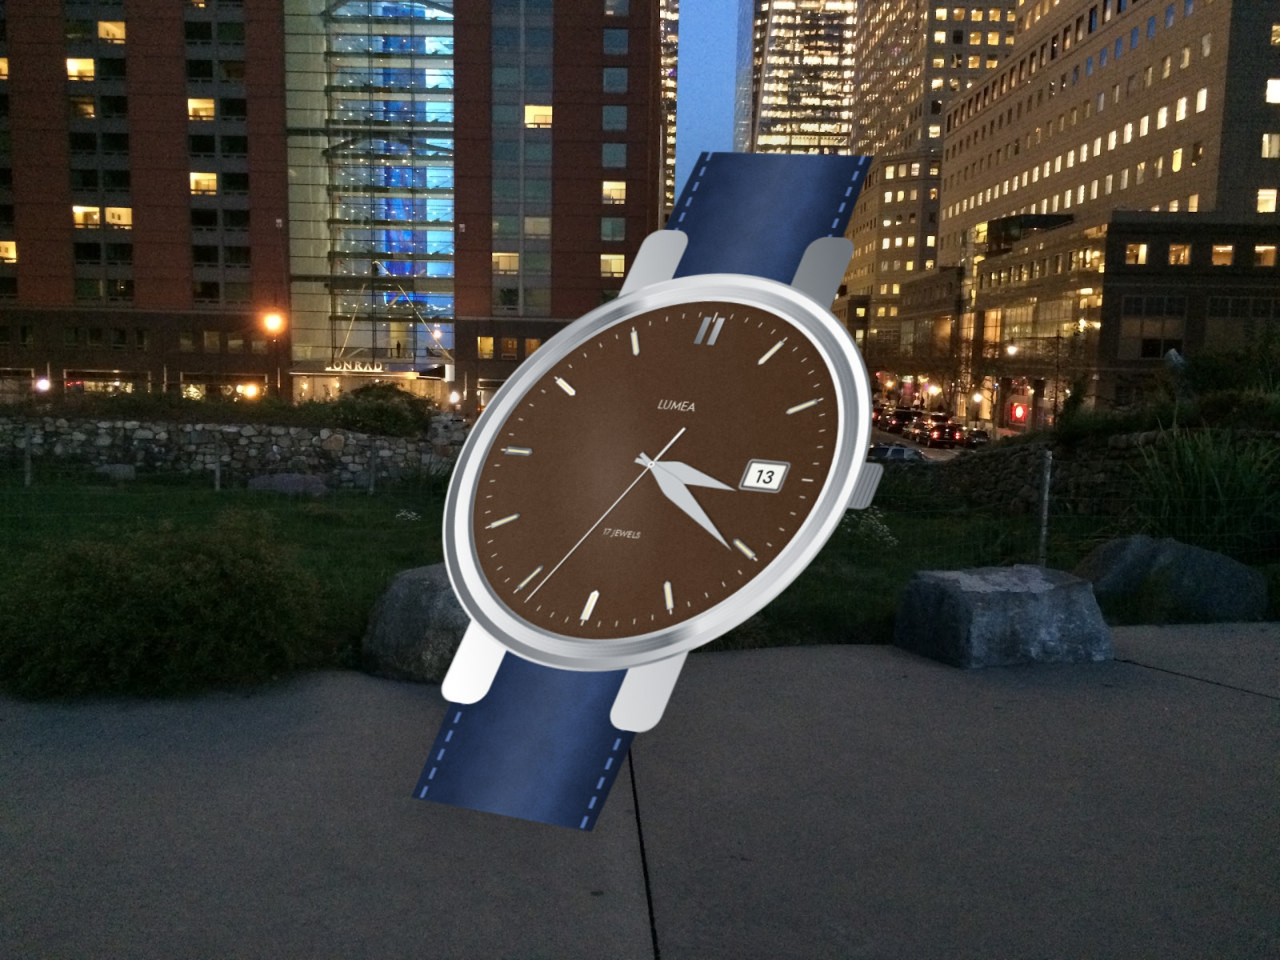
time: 3:20:34
